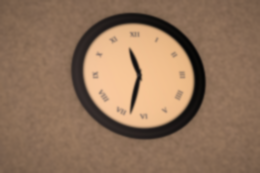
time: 11:33
